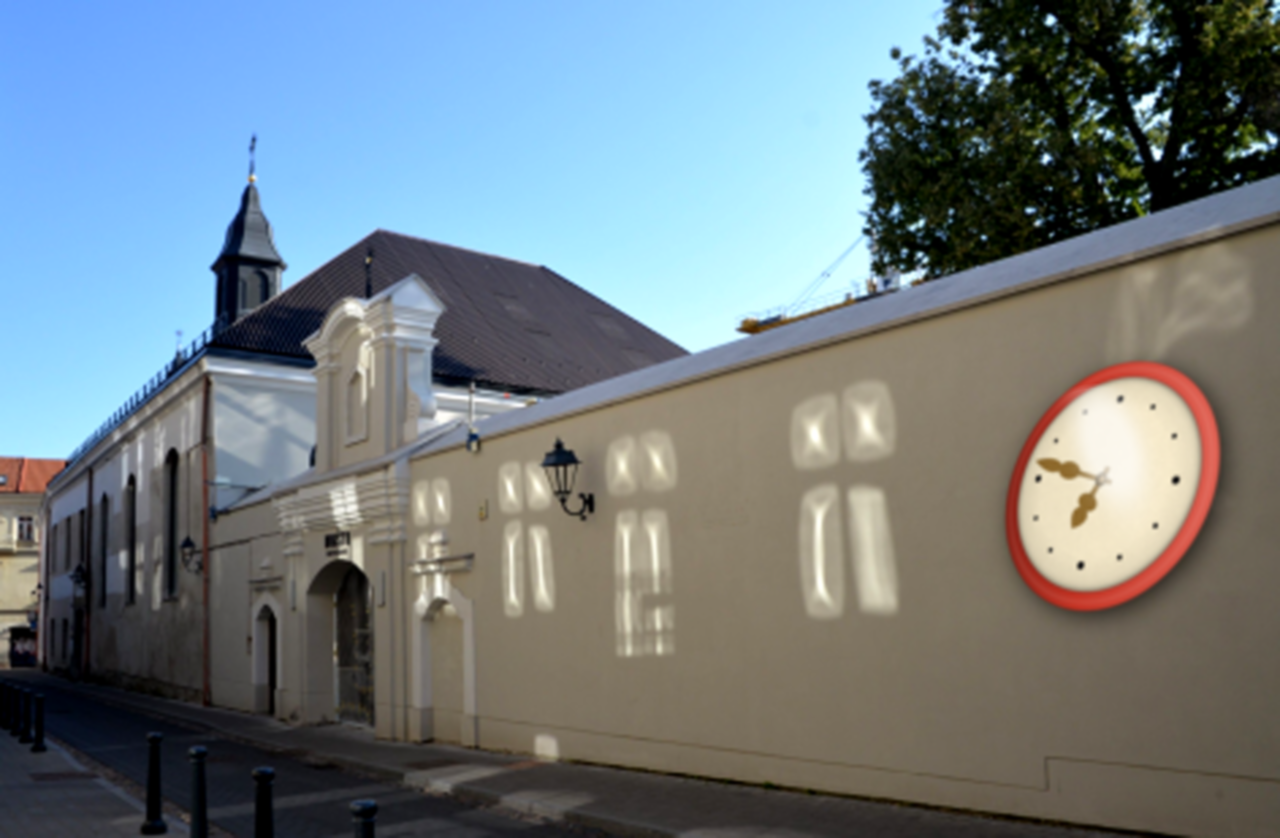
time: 6:47
